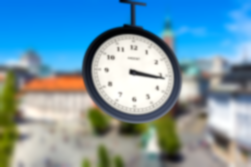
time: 3:16
